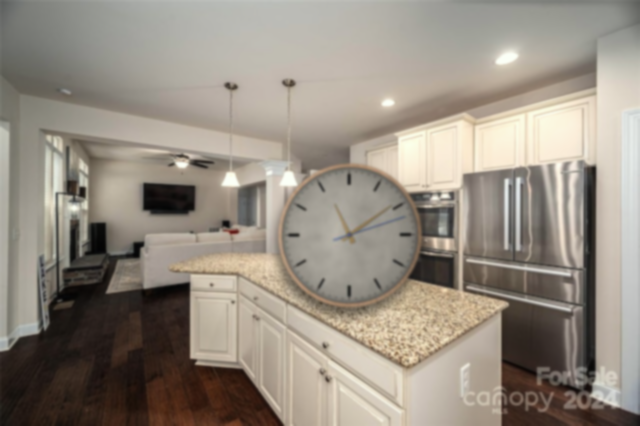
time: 11:09:12
